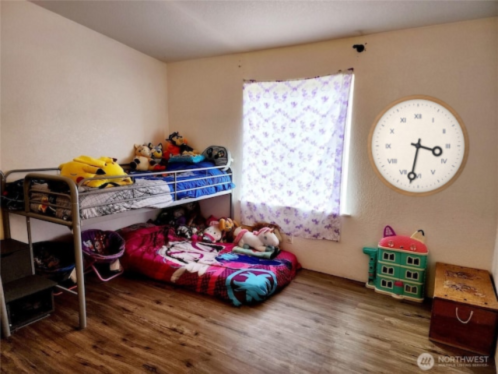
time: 3:32
